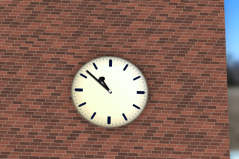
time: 10:52
